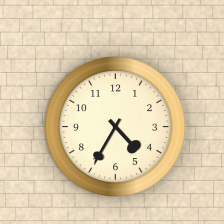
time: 4:35
